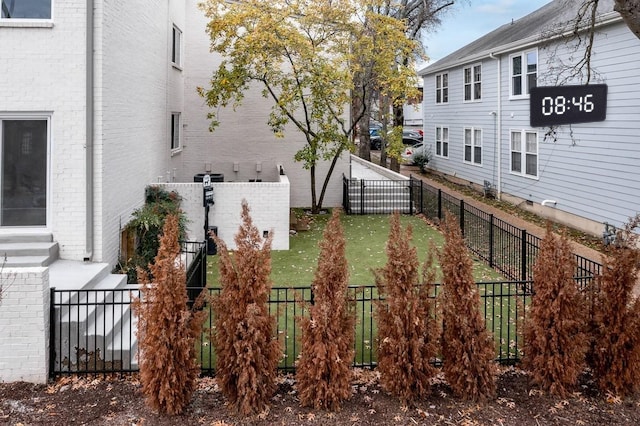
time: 8:46
